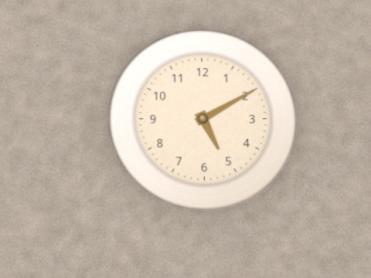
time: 5:10
